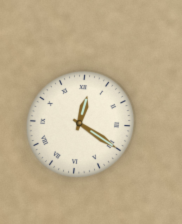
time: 12:20
